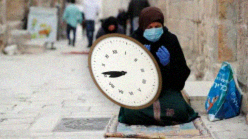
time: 8:46
